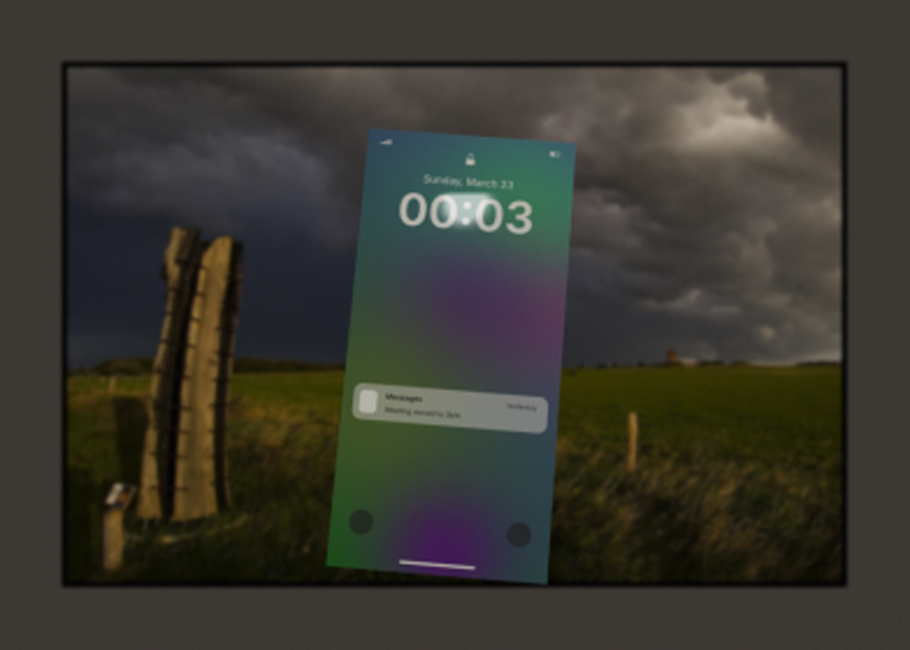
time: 0:03
